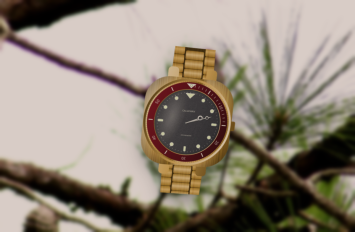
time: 2:12
